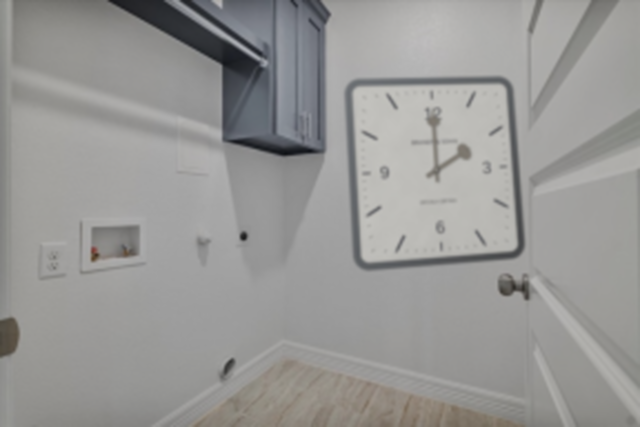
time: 2:00
